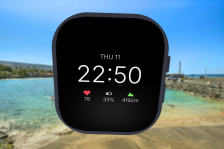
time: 22:50
